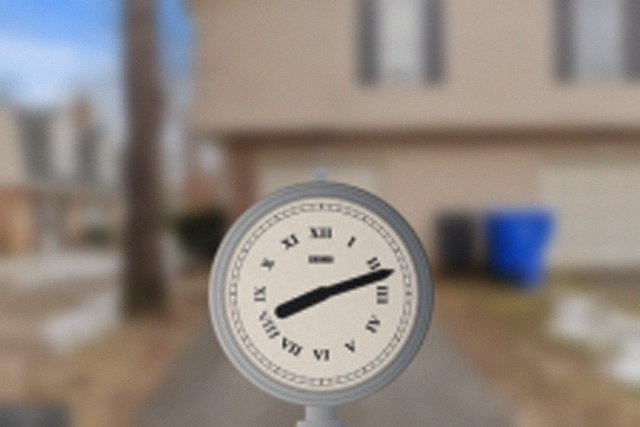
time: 8:12
